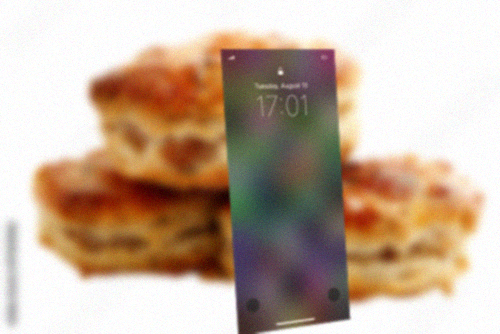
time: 17:01
